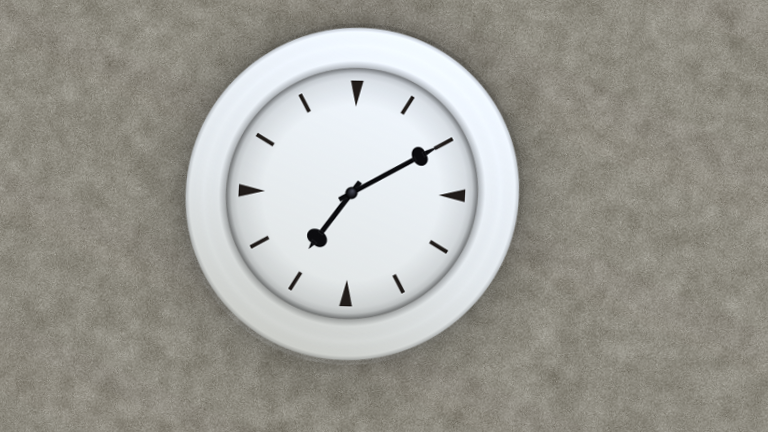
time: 7:10
